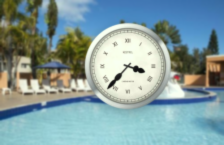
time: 3:37
